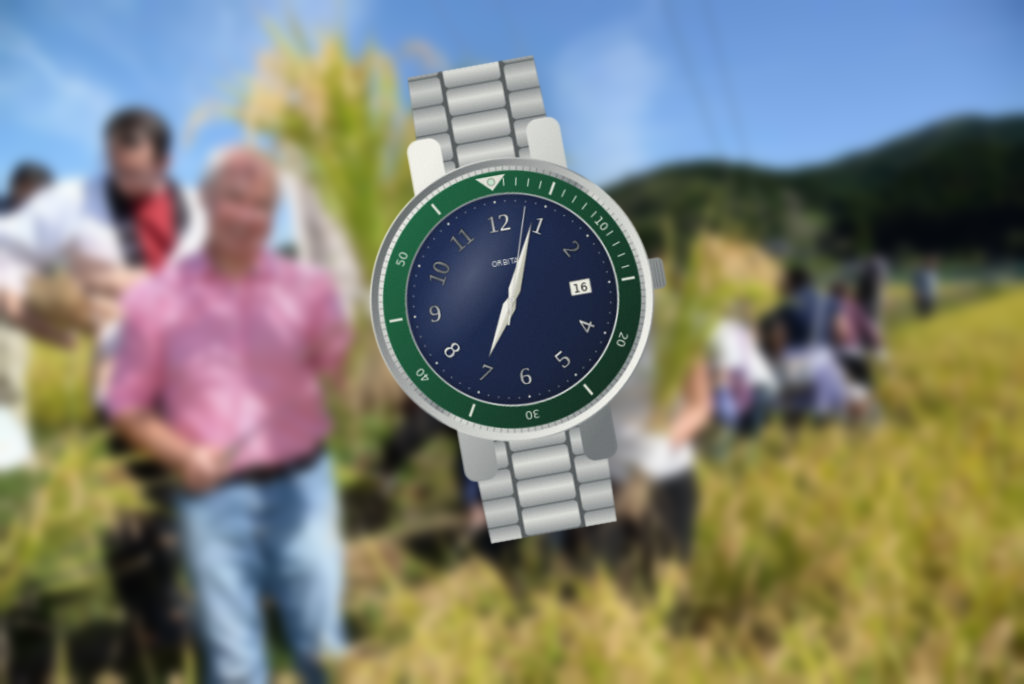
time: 7:04:03
